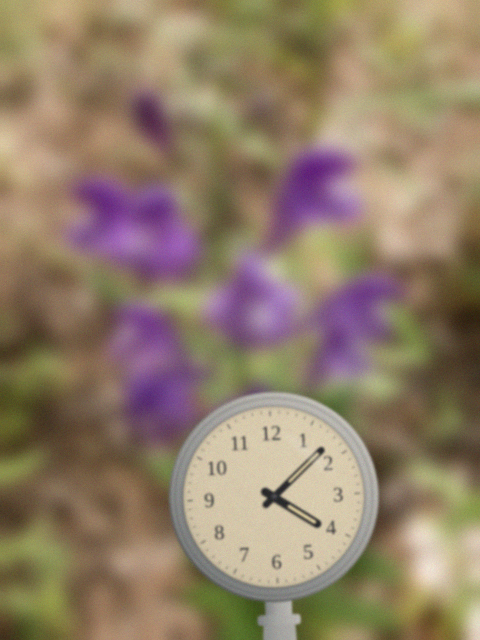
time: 4:08
